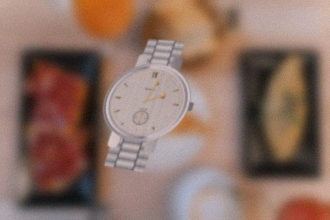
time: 2:02
